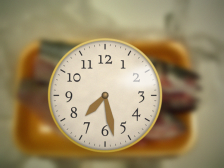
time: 7:28
